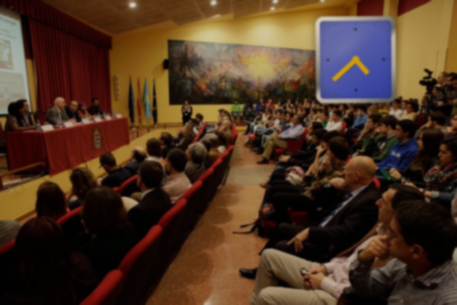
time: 4:38
